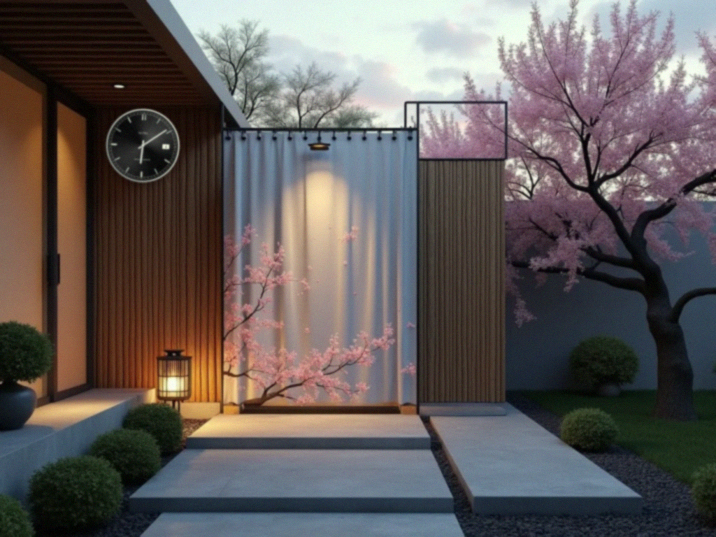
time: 6:09
